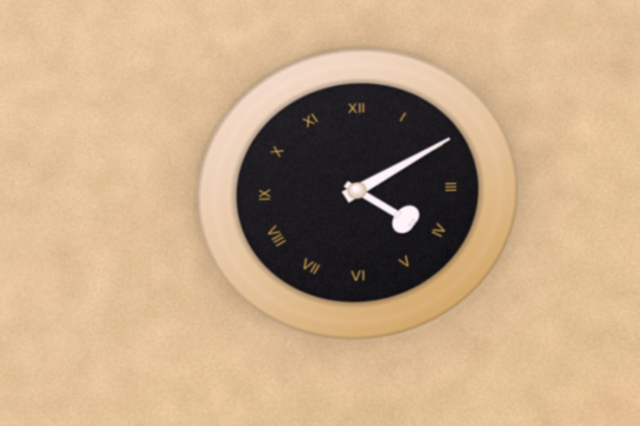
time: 4:10
